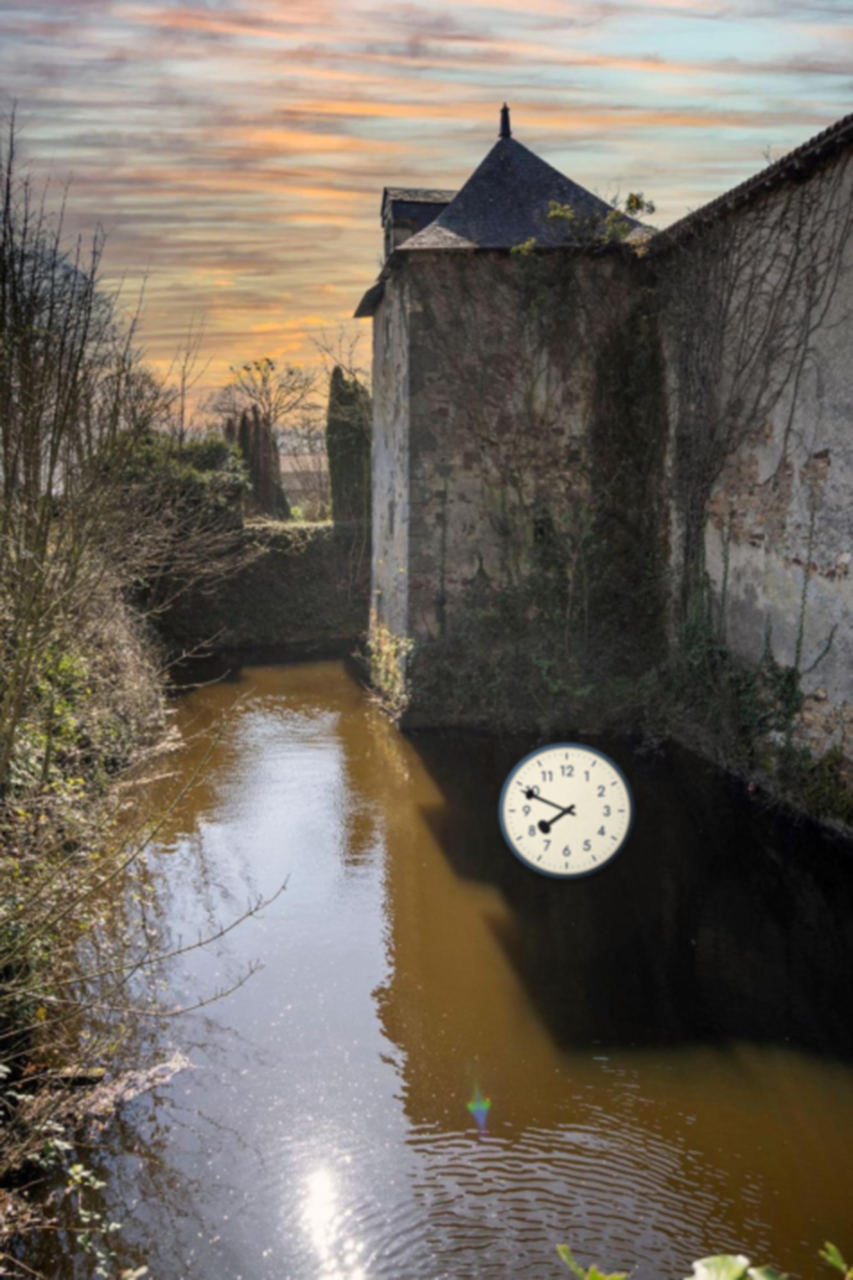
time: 7:49
